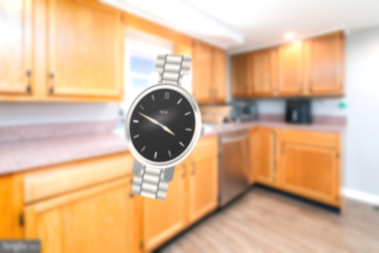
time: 3:48
